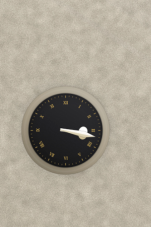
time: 3:17
